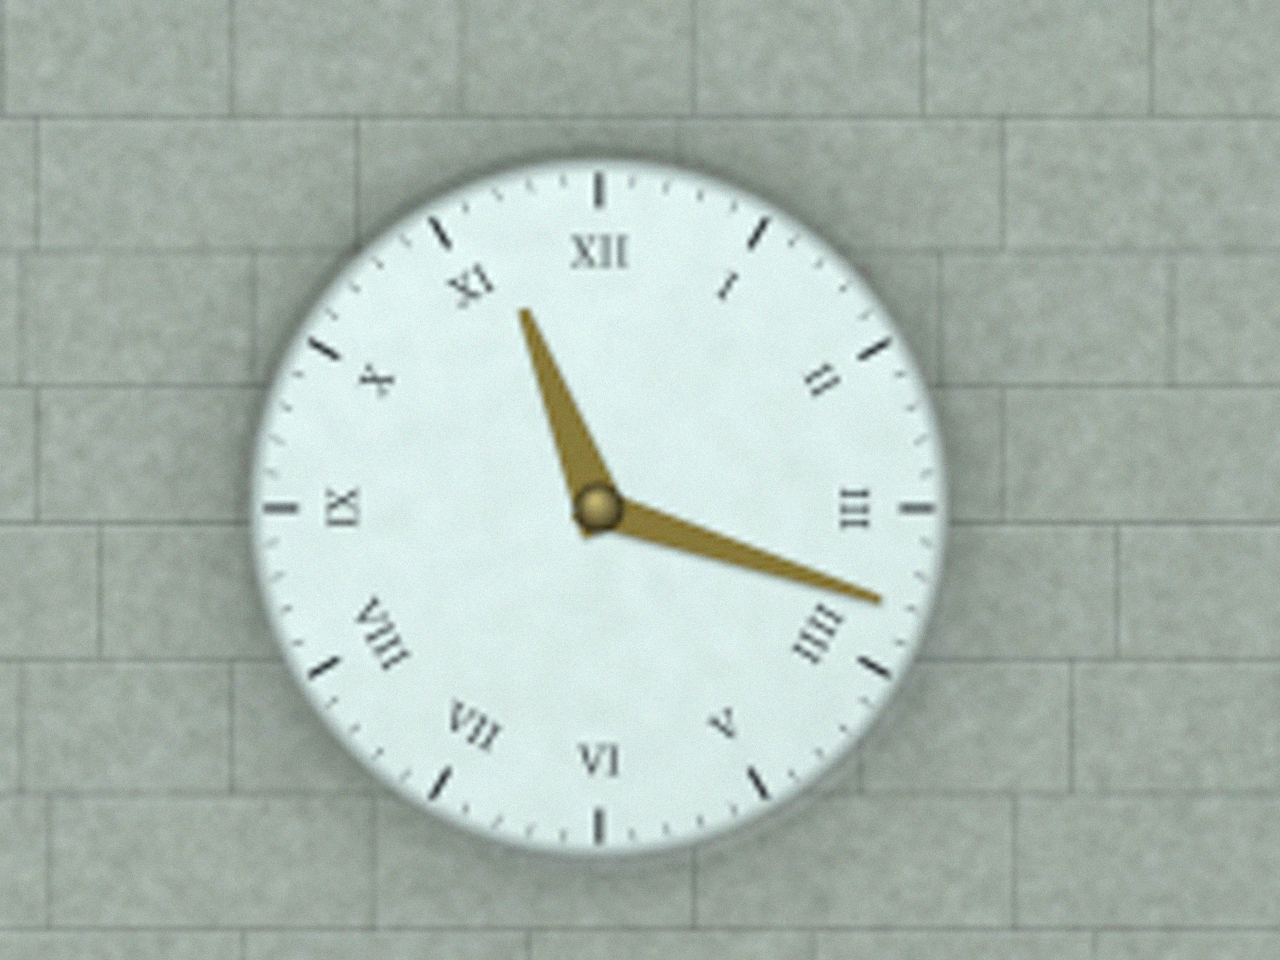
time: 11:18
